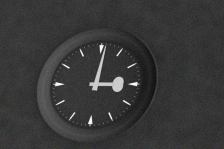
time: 3:01
